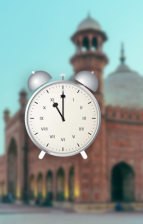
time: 11:00
